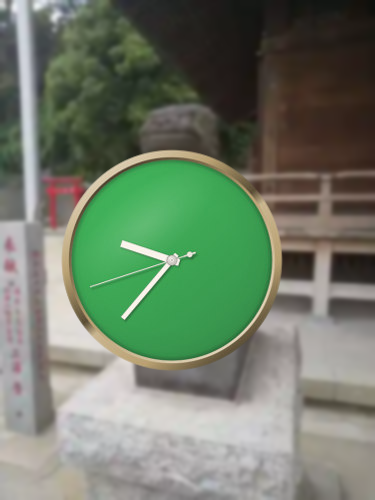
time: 9:36:42
